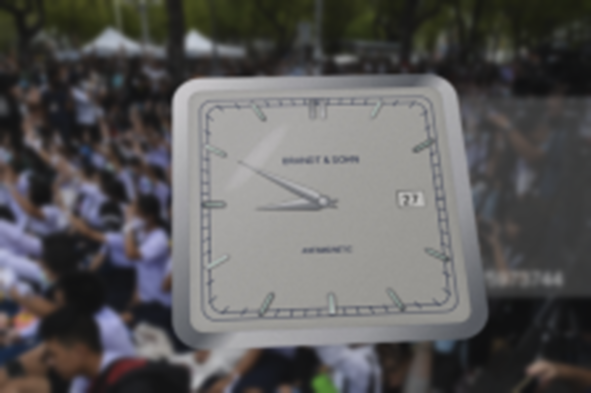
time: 8:50
